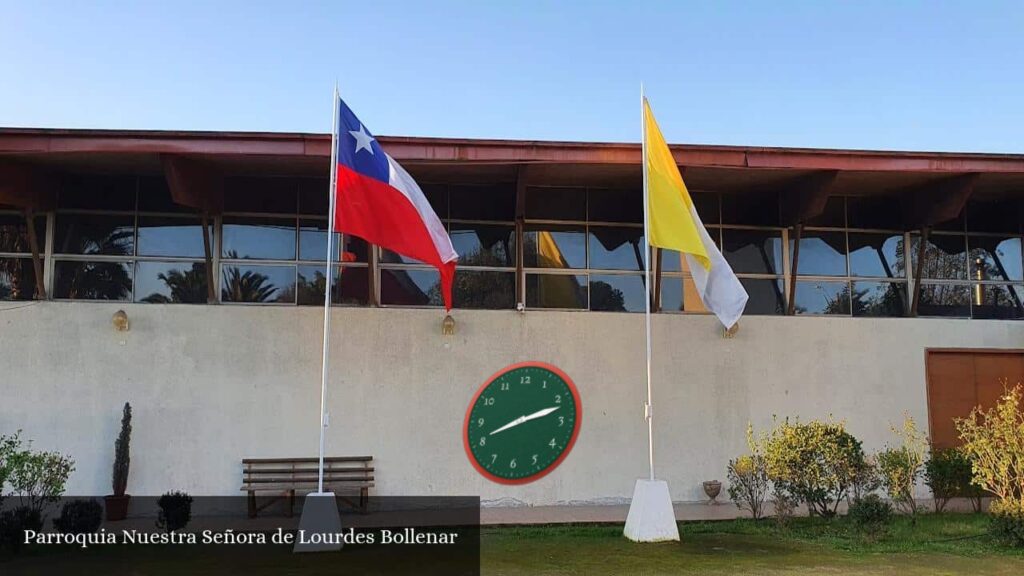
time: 8:12
